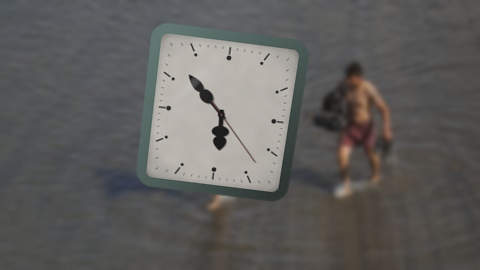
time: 5:52:23
